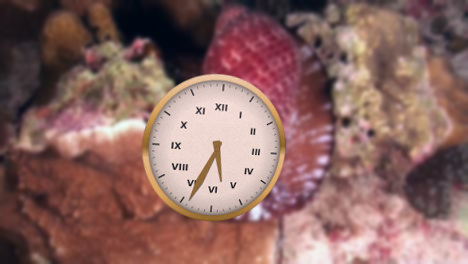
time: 5:34
